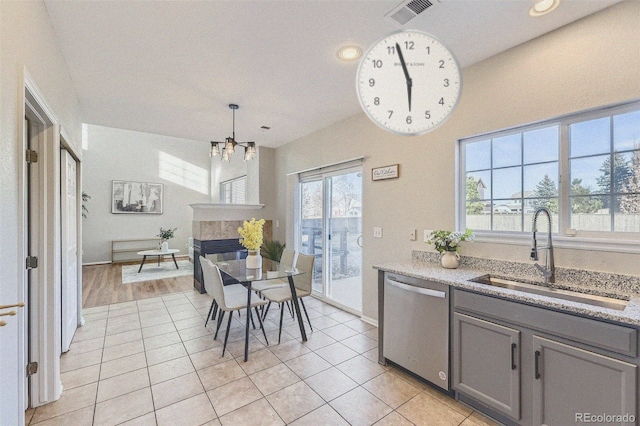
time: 5:57
